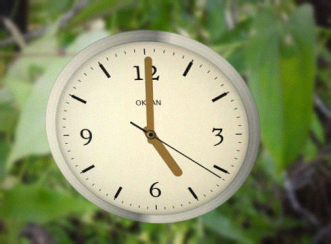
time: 5:00:21
